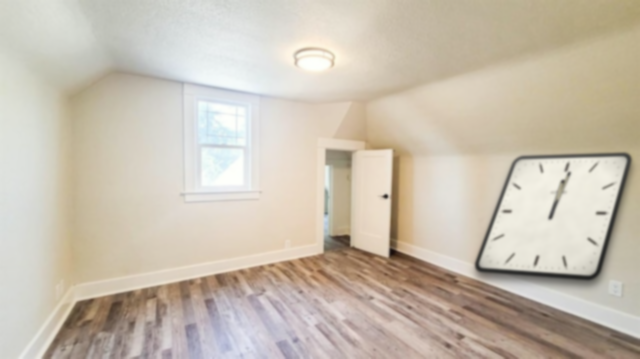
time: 12:01
